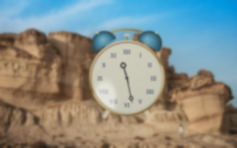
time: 11:28
